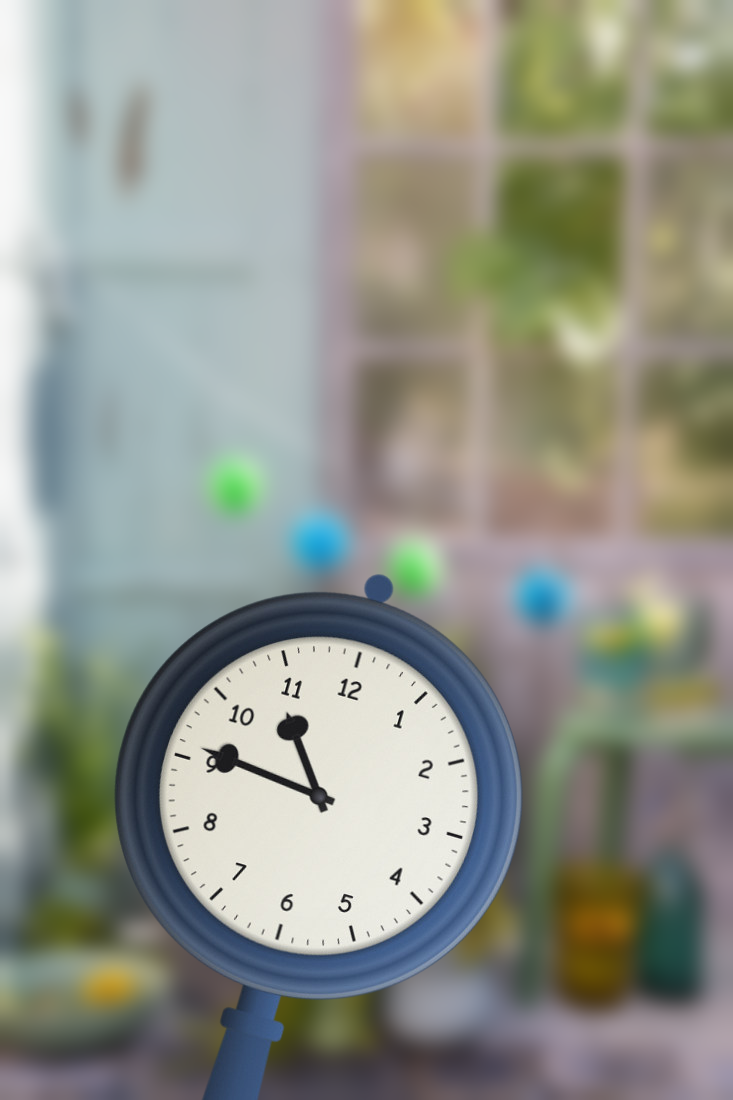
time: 10:46
